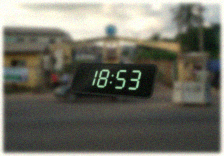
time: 18:53
